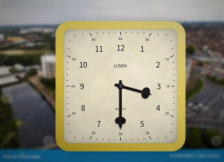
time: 3:30
